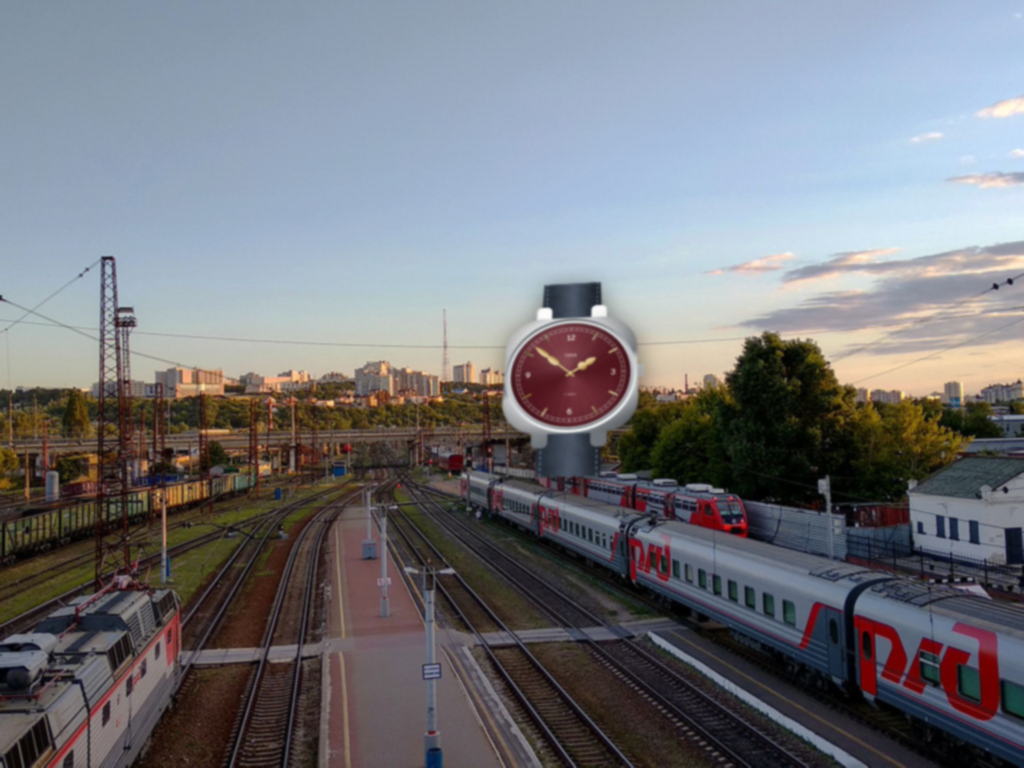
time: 1:52
